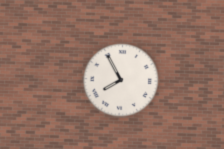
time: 7:55
